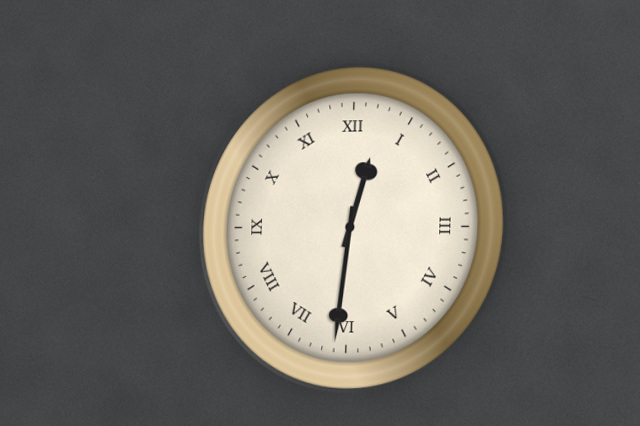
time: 12:31
